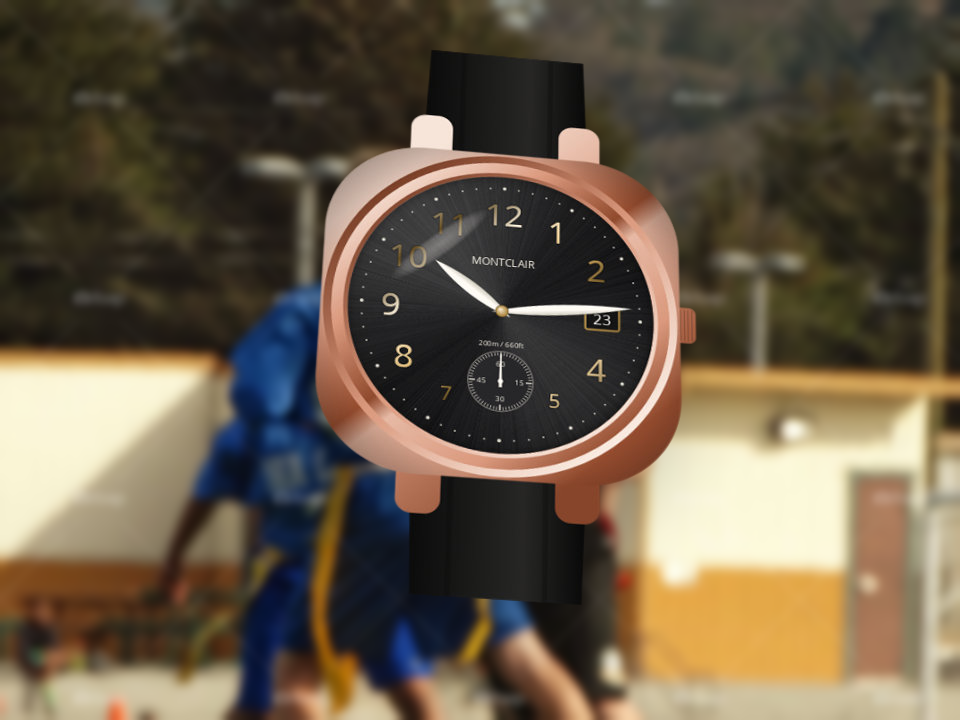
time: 10:14
